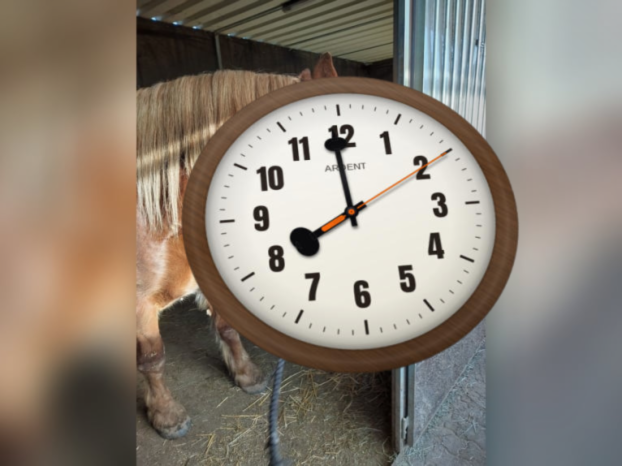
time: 7:59:10
